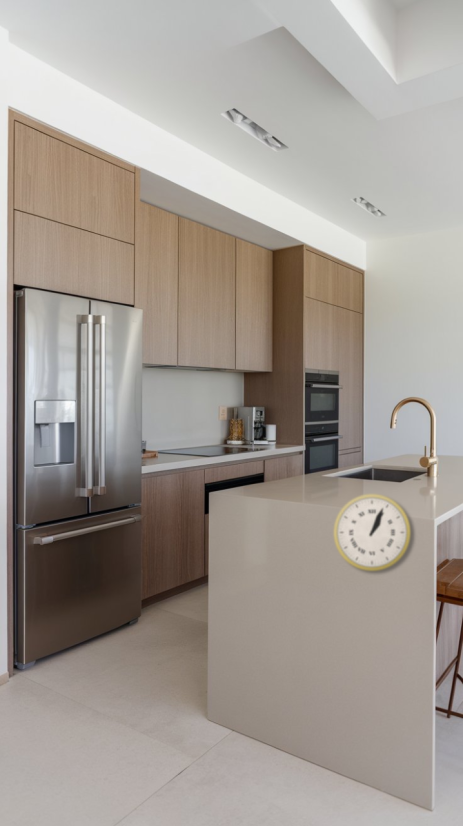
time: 1:04
